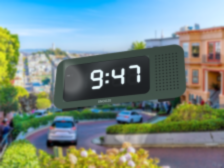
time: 9:47
